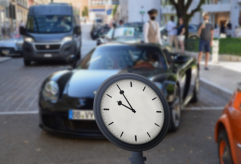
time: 9:55
